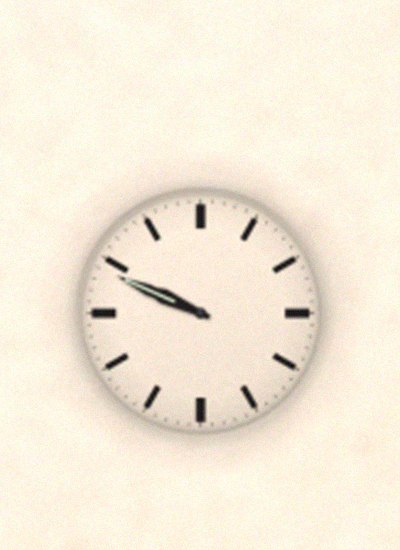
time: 9:49
